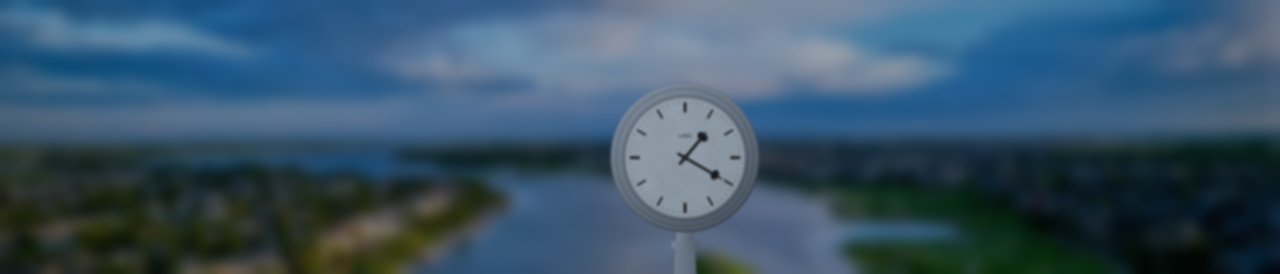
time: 1:20
